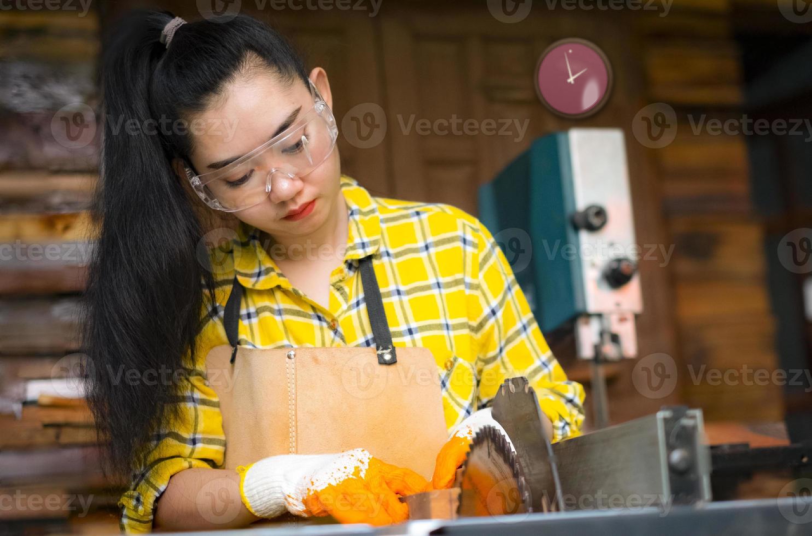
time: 1:58
